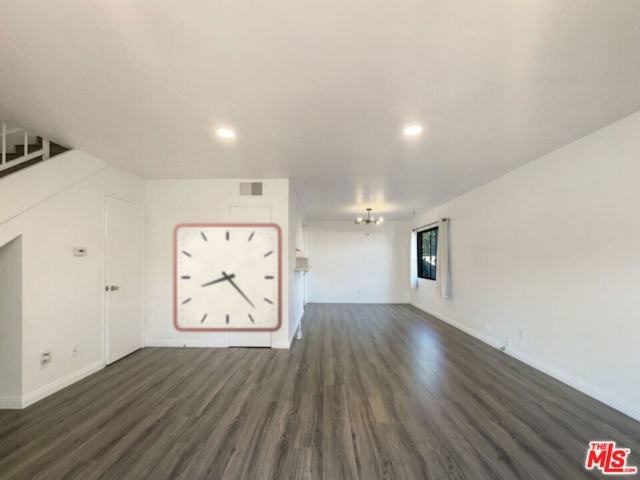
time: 8:23
